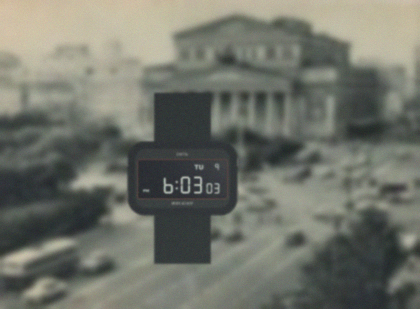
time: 6:03:03
